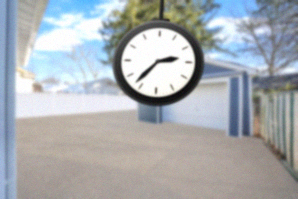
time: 2:37
